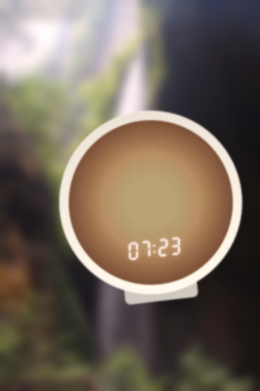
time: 7:23
